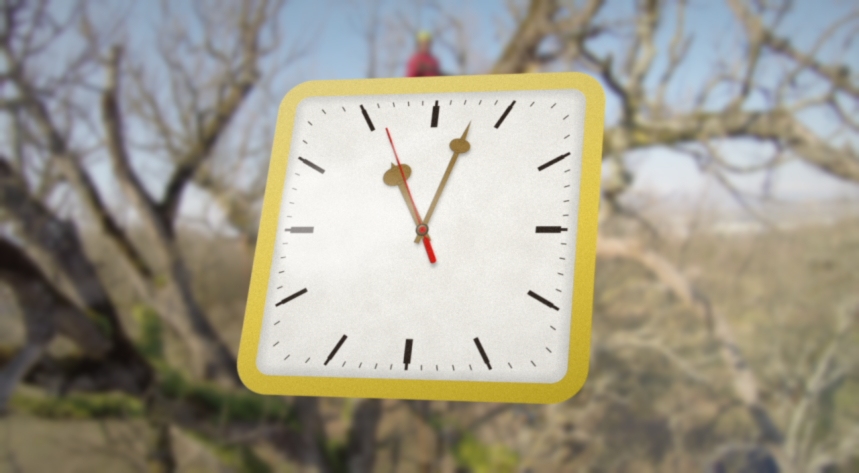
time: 11:02:56
